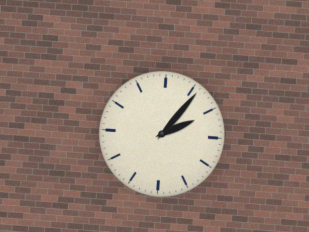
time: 2:06
